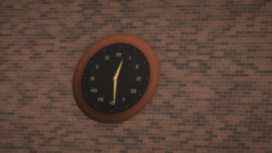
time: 12:29
